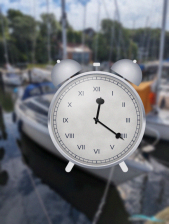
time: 12:21
